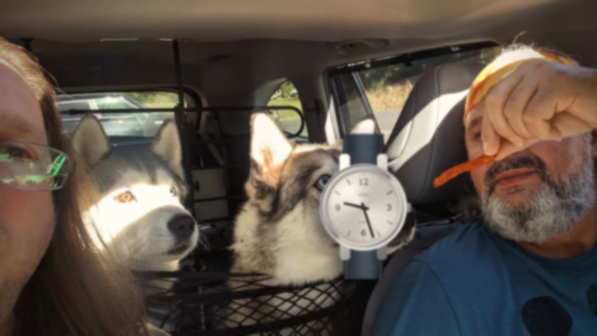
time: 9:27
